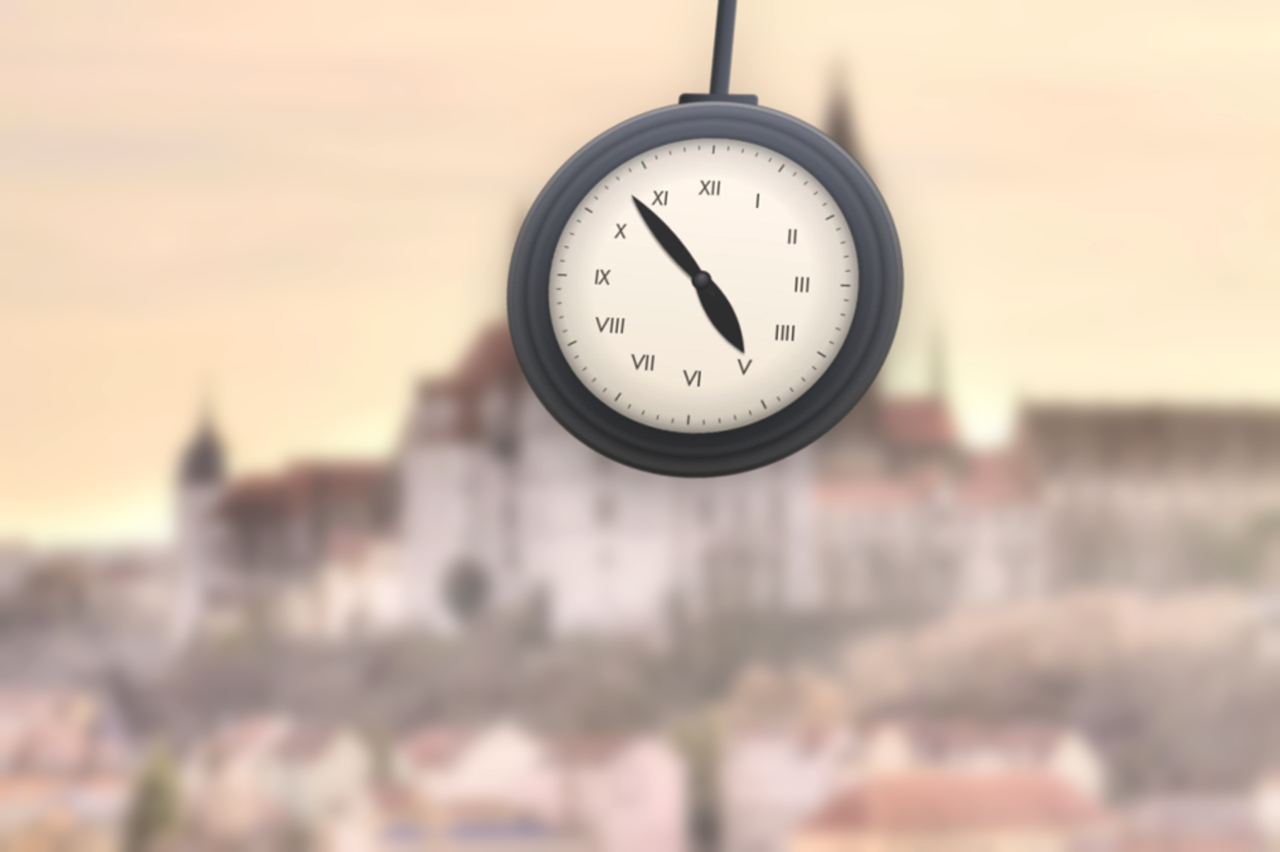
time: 4:53
